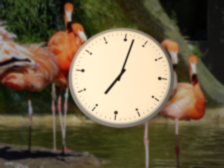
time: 7:02
